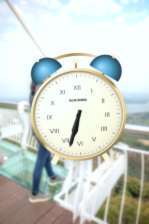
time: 6:33
